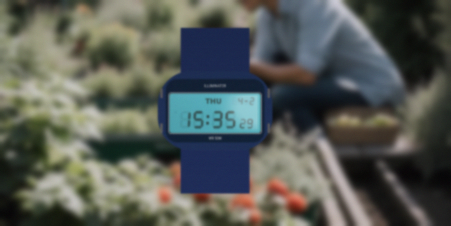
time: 15:35
